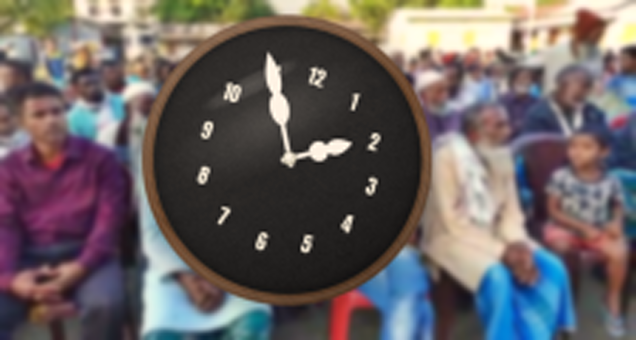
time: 1:55
